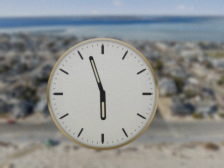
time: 5:57
